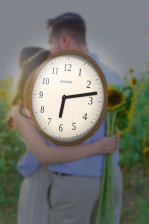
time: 6:13
